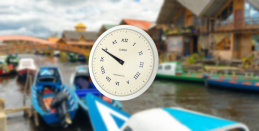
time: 9:49
